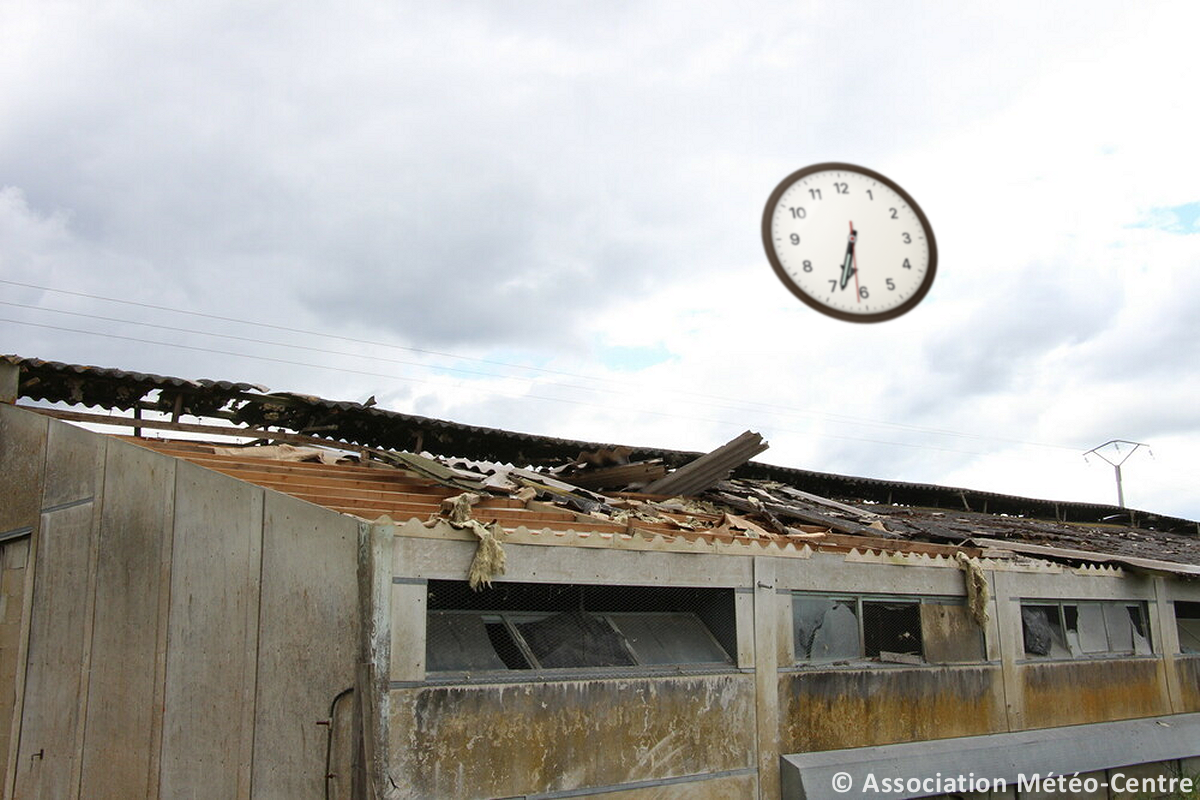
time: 6:33:31
